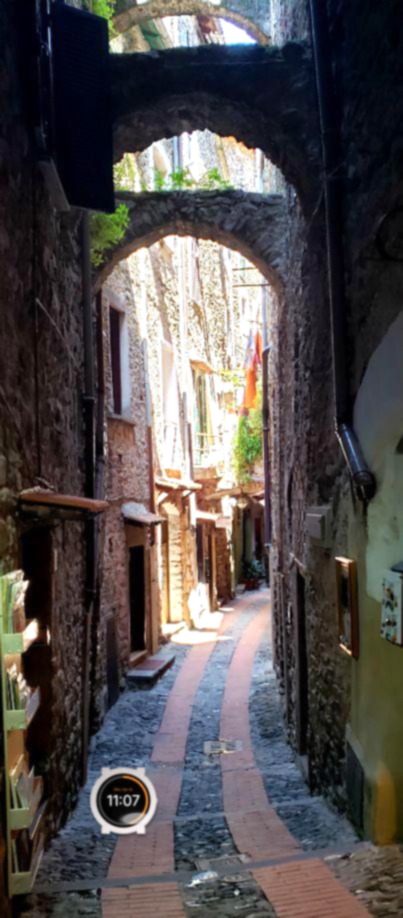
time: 11:07
